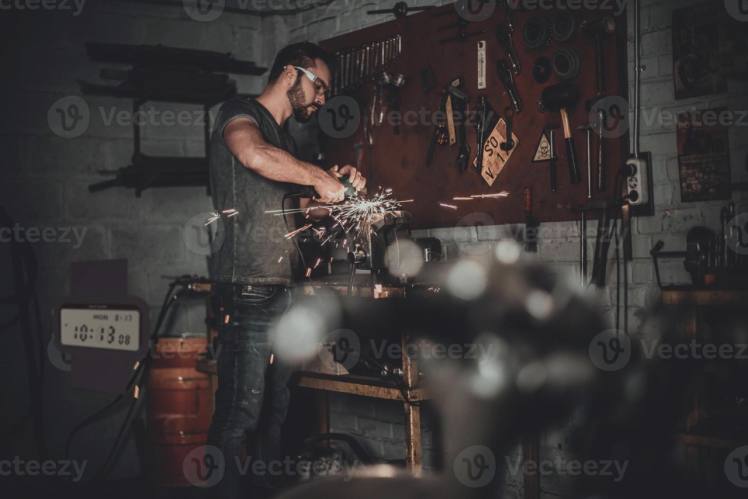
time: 10:13:08
